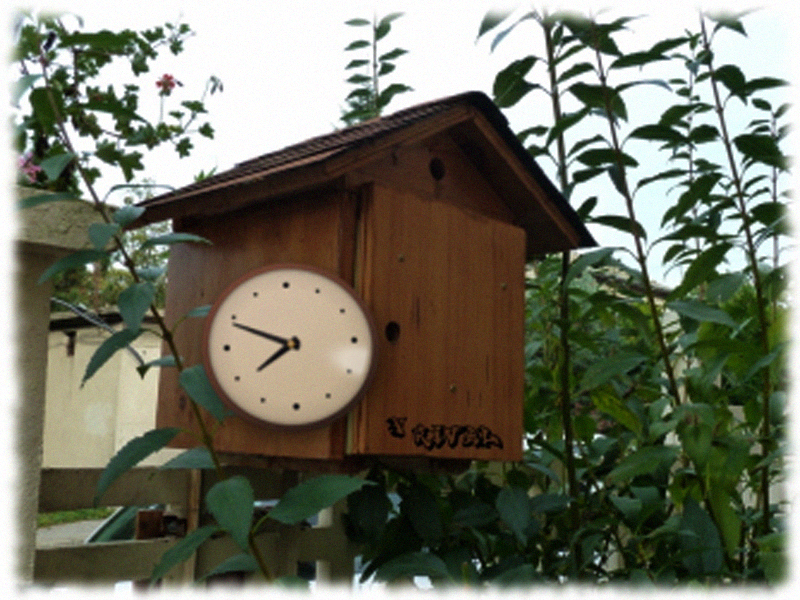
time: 7:49
